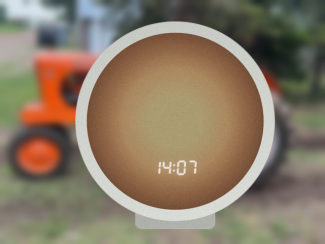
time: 14:07
